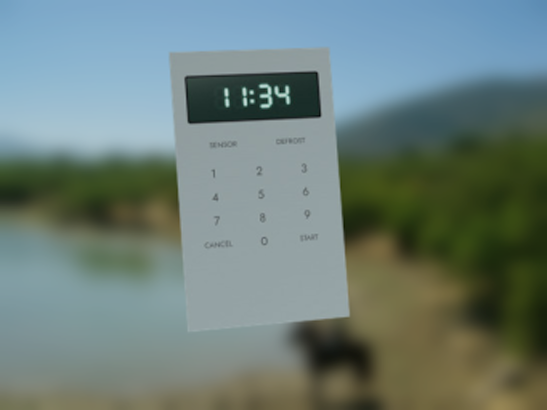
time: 11:34
